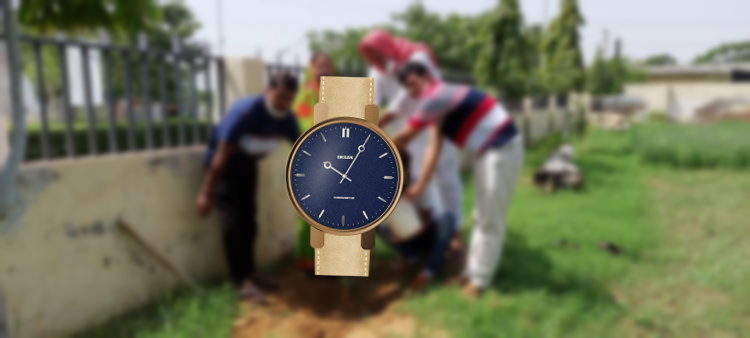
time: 10:05
